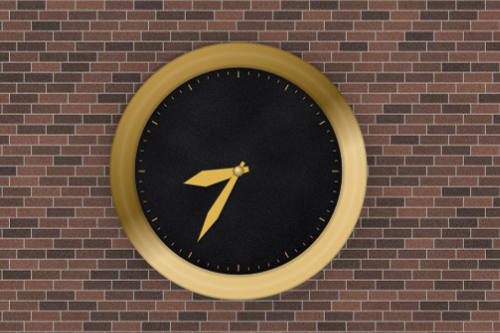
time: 8:35
